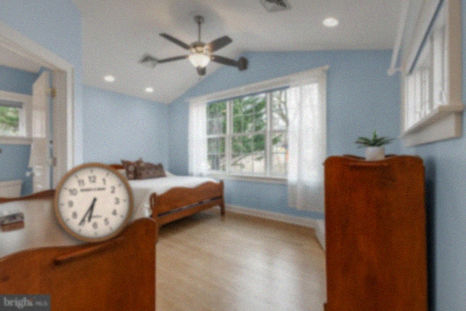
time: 6:36
